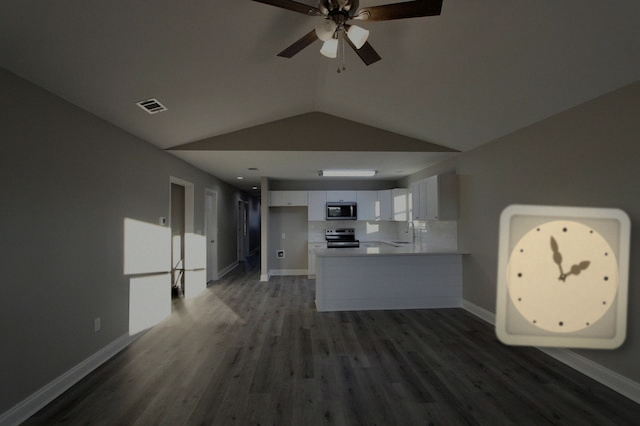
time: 1:57
